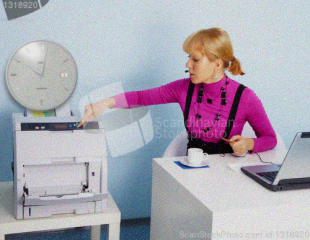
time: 10:02
